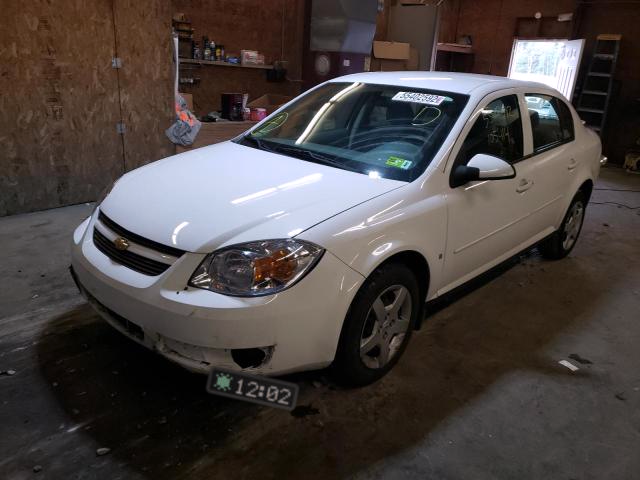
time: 12:02
